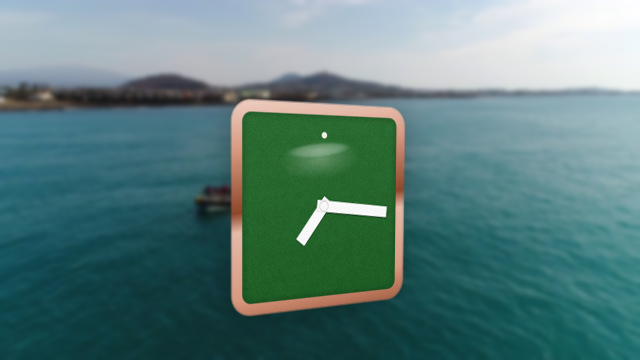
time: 7:16
